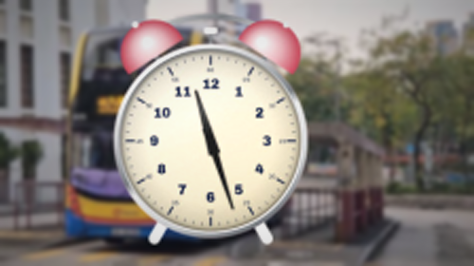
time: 11:27
